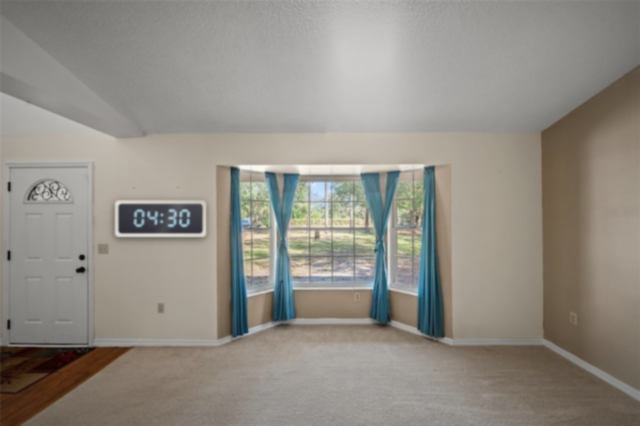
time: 4:30
